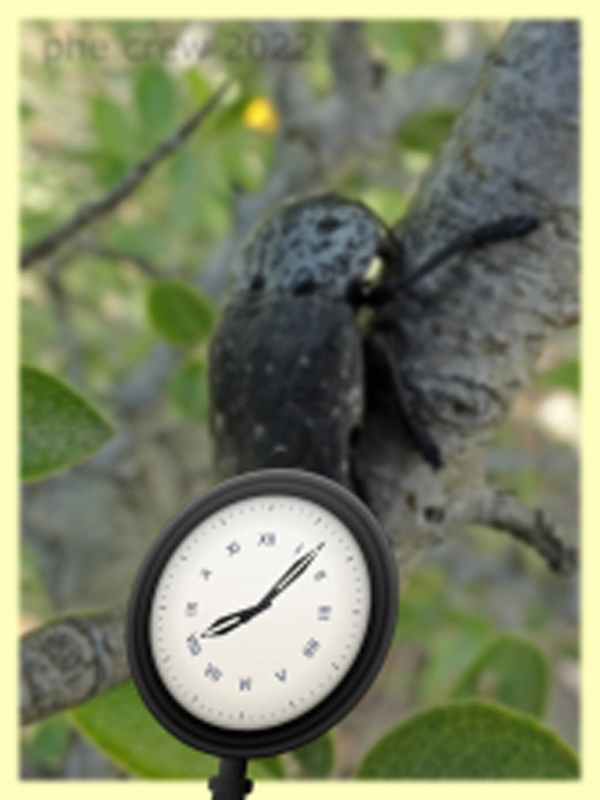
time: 8:07
